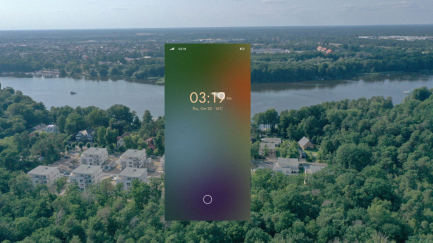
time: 3:19
